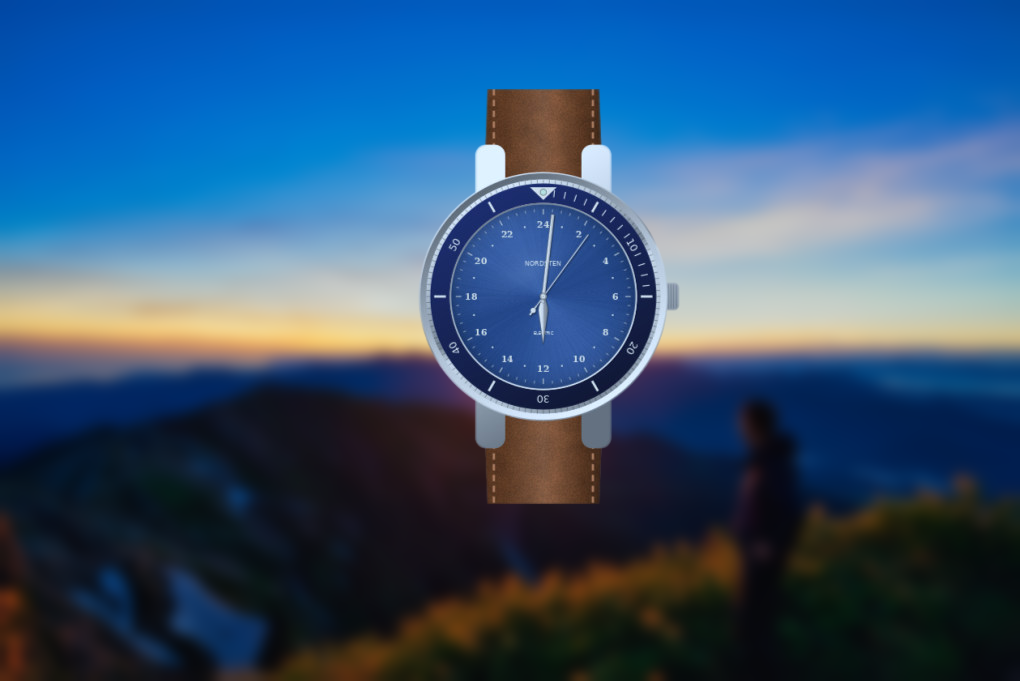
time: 12:01:06
